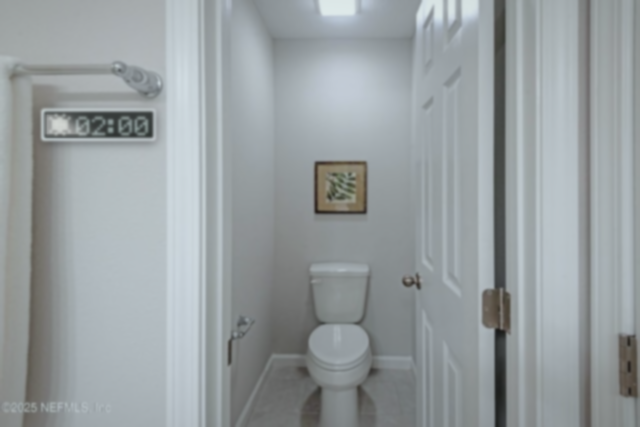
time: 2:00
